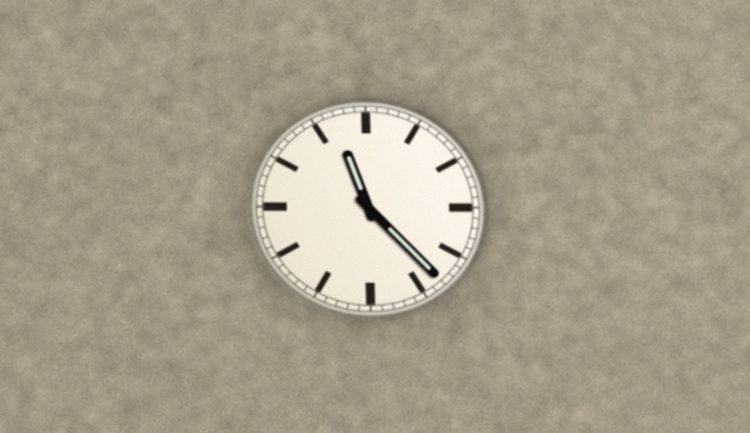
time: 11:23
